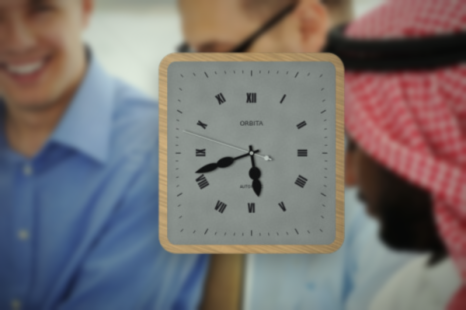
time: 5:41:48
